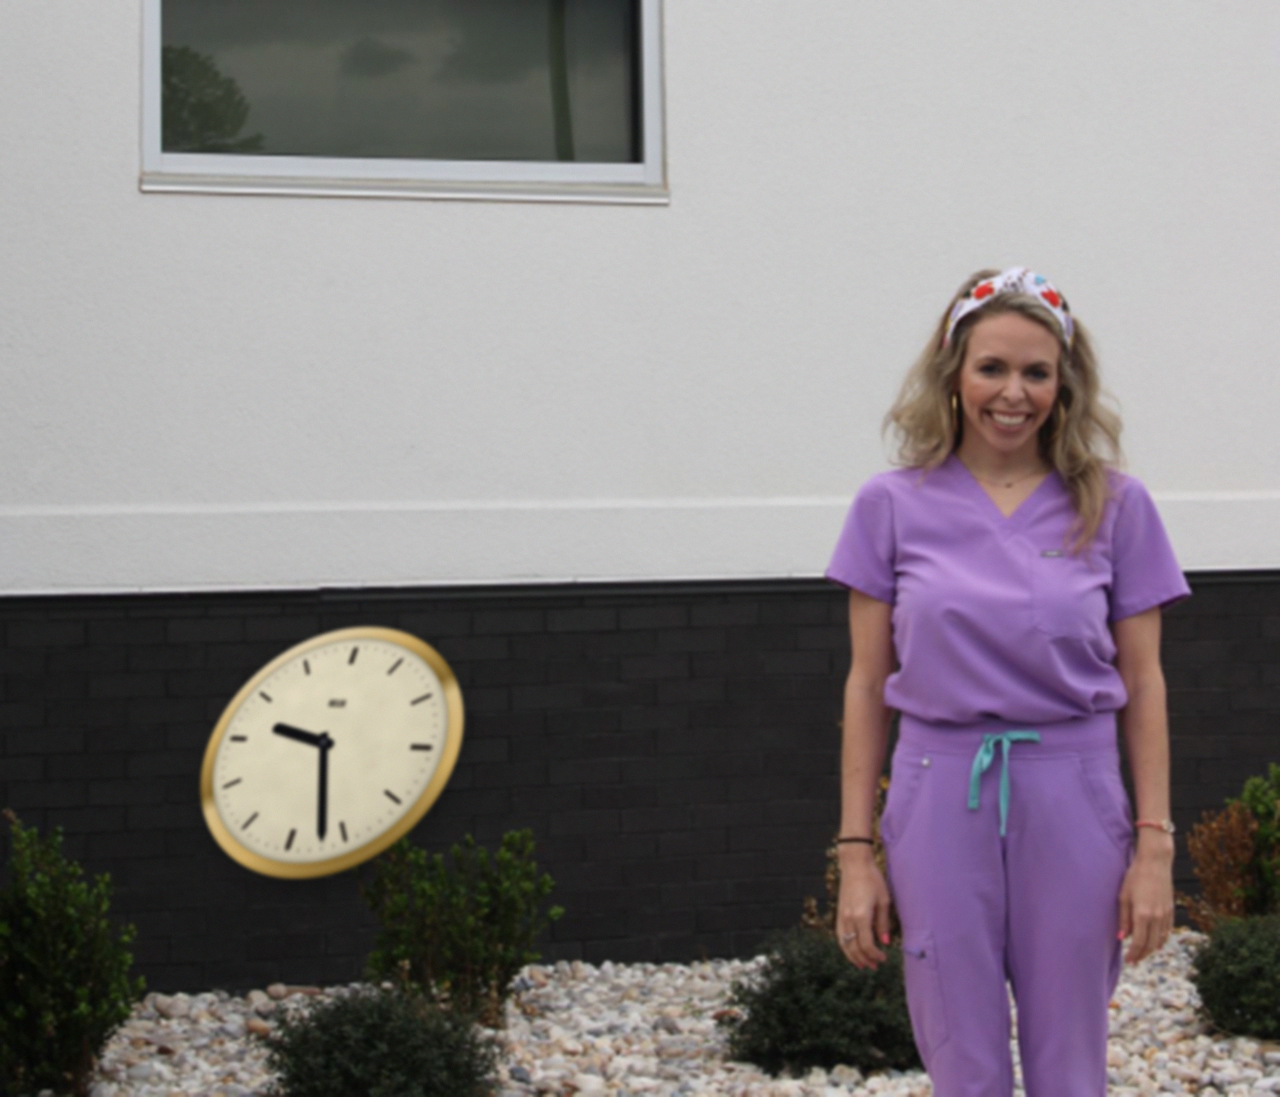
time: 9:27
